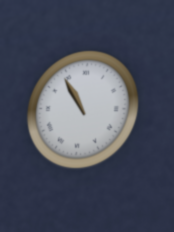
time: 10:54
